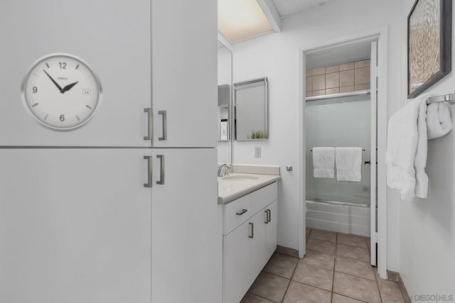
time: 1:53
